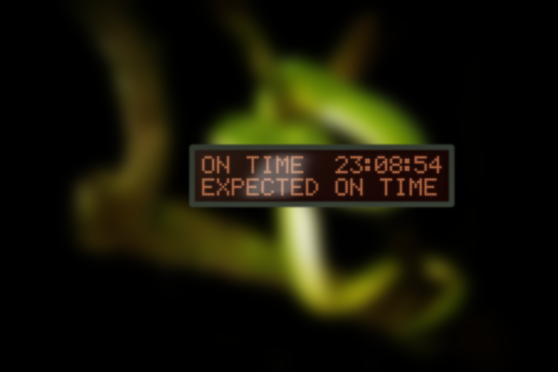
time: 23:08:54
